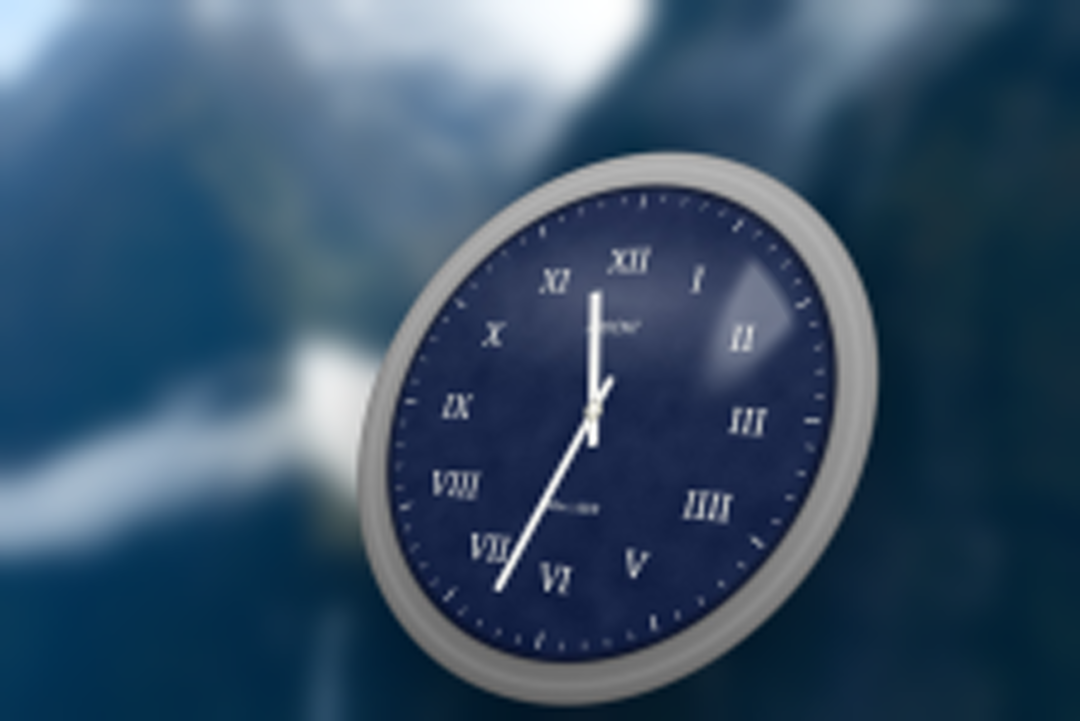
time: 11:33
